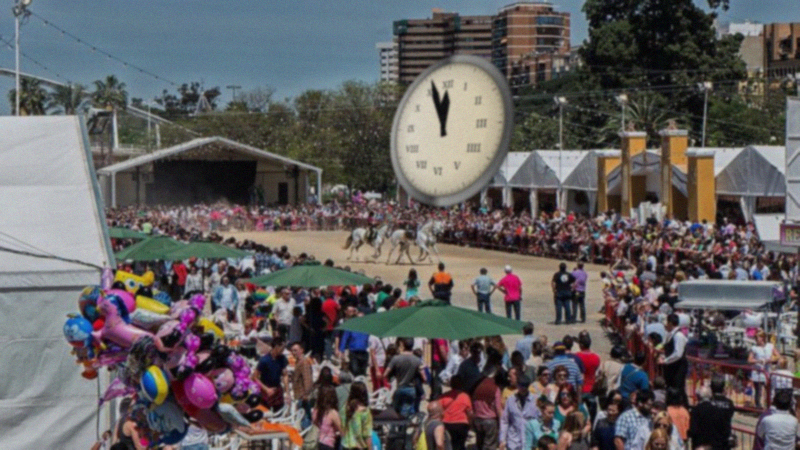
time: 11:56
